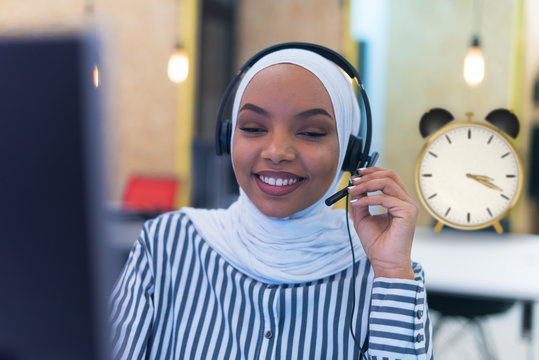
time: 3:19
